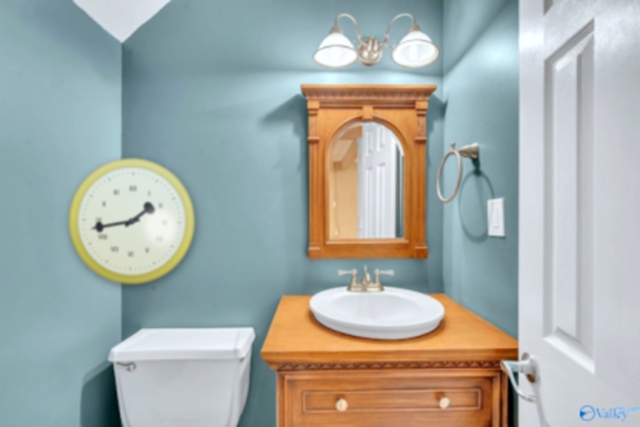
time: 1:43
